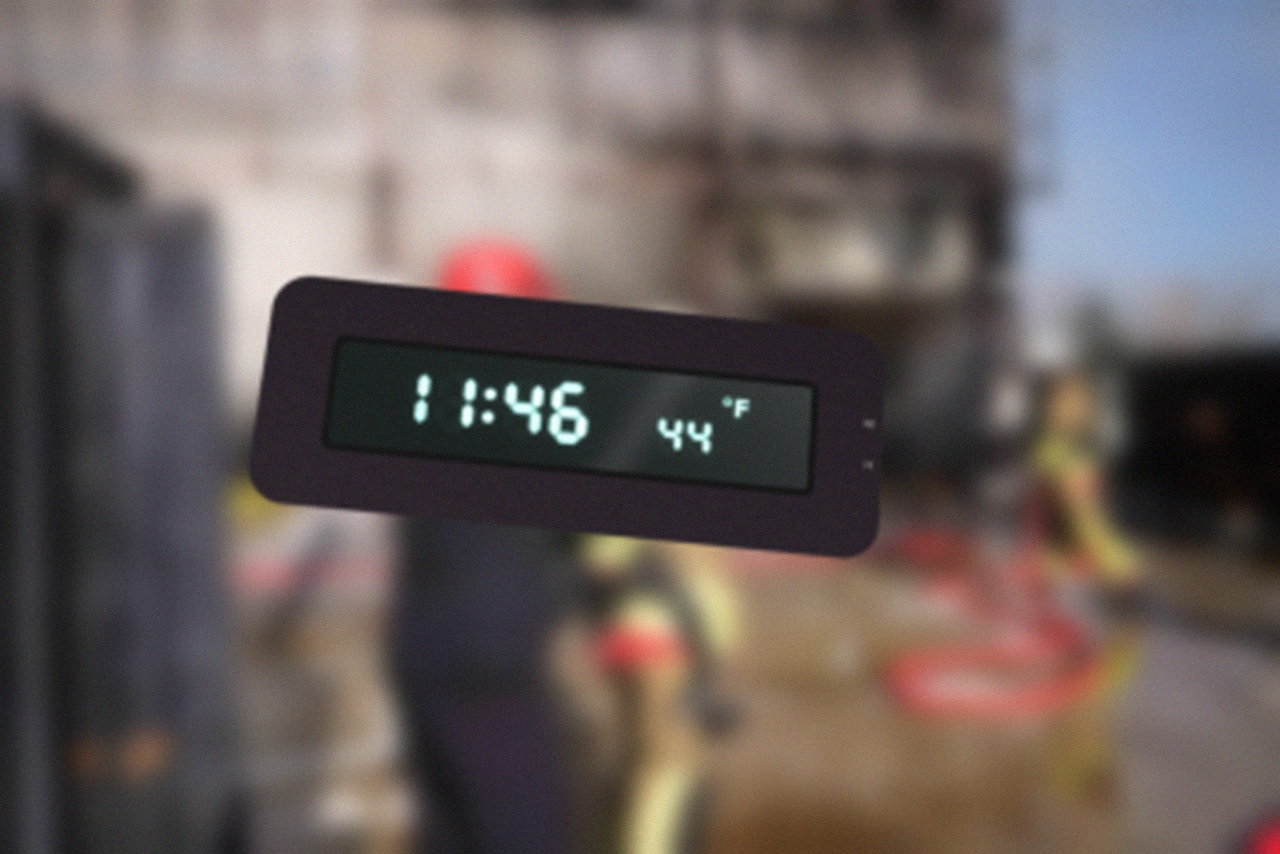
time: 11:46
